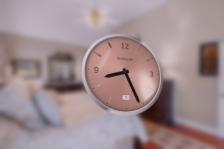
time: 8:26
